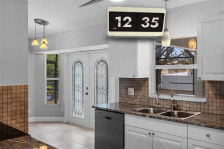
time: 12:35
